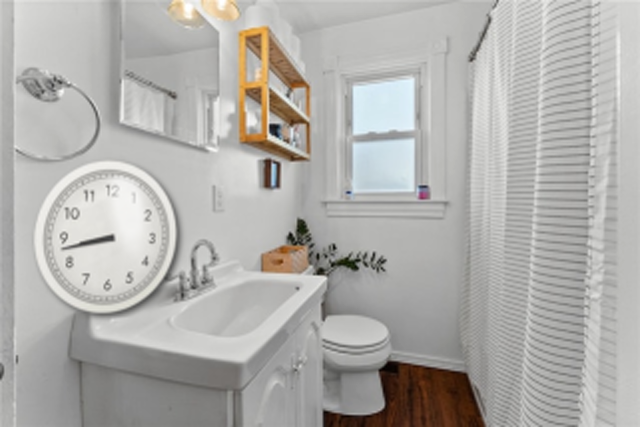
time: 8:43
